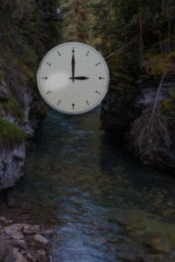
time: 3:00
